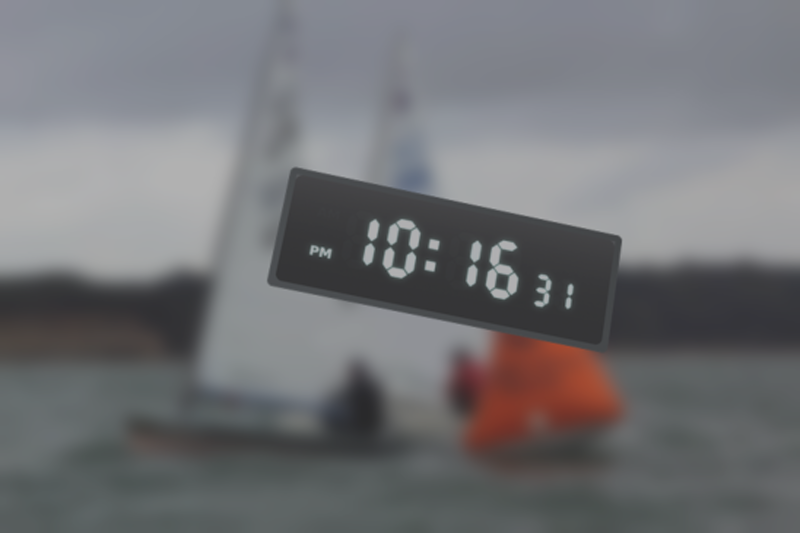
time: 10:16:31
